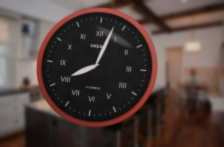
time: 8:03
